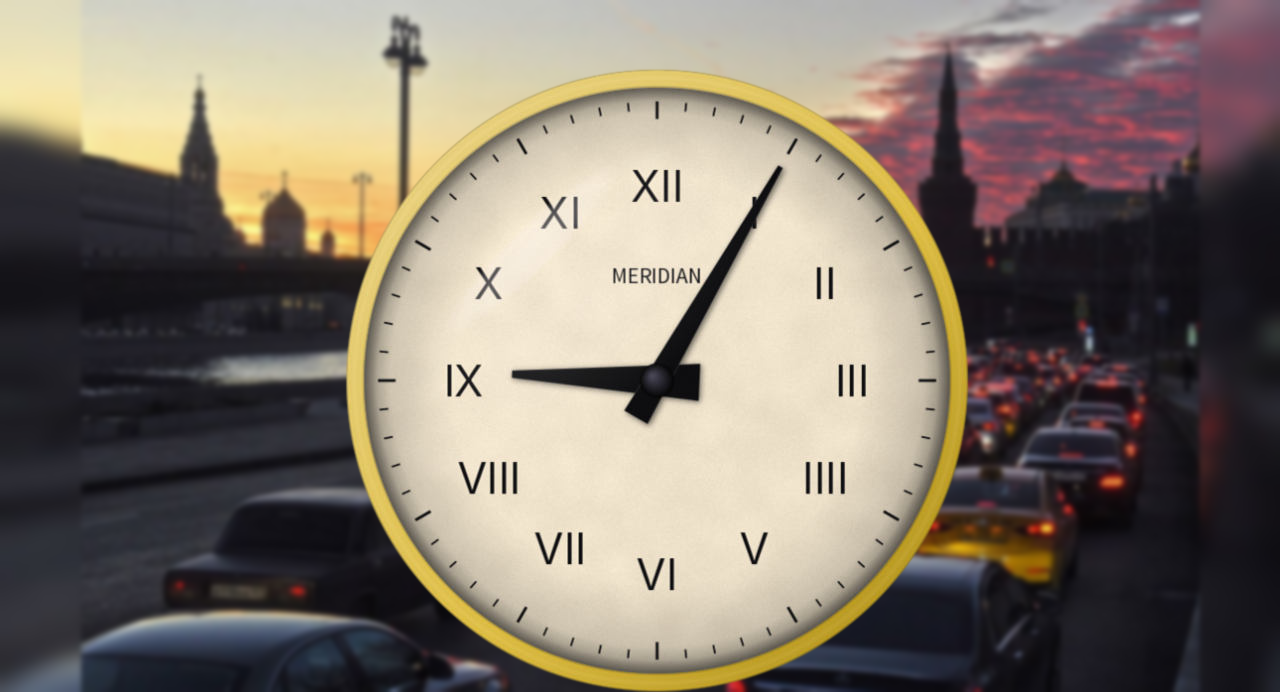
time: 9:05
